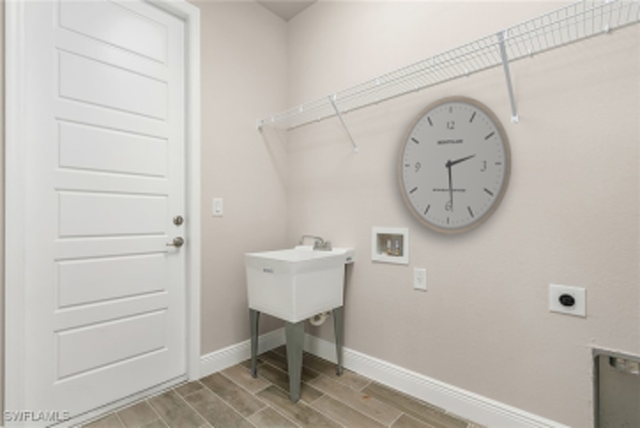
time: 2:29
